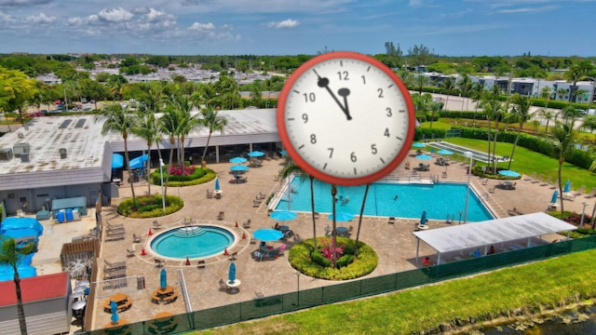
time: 11:55
